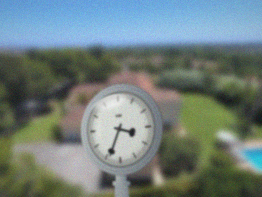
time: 3:34
